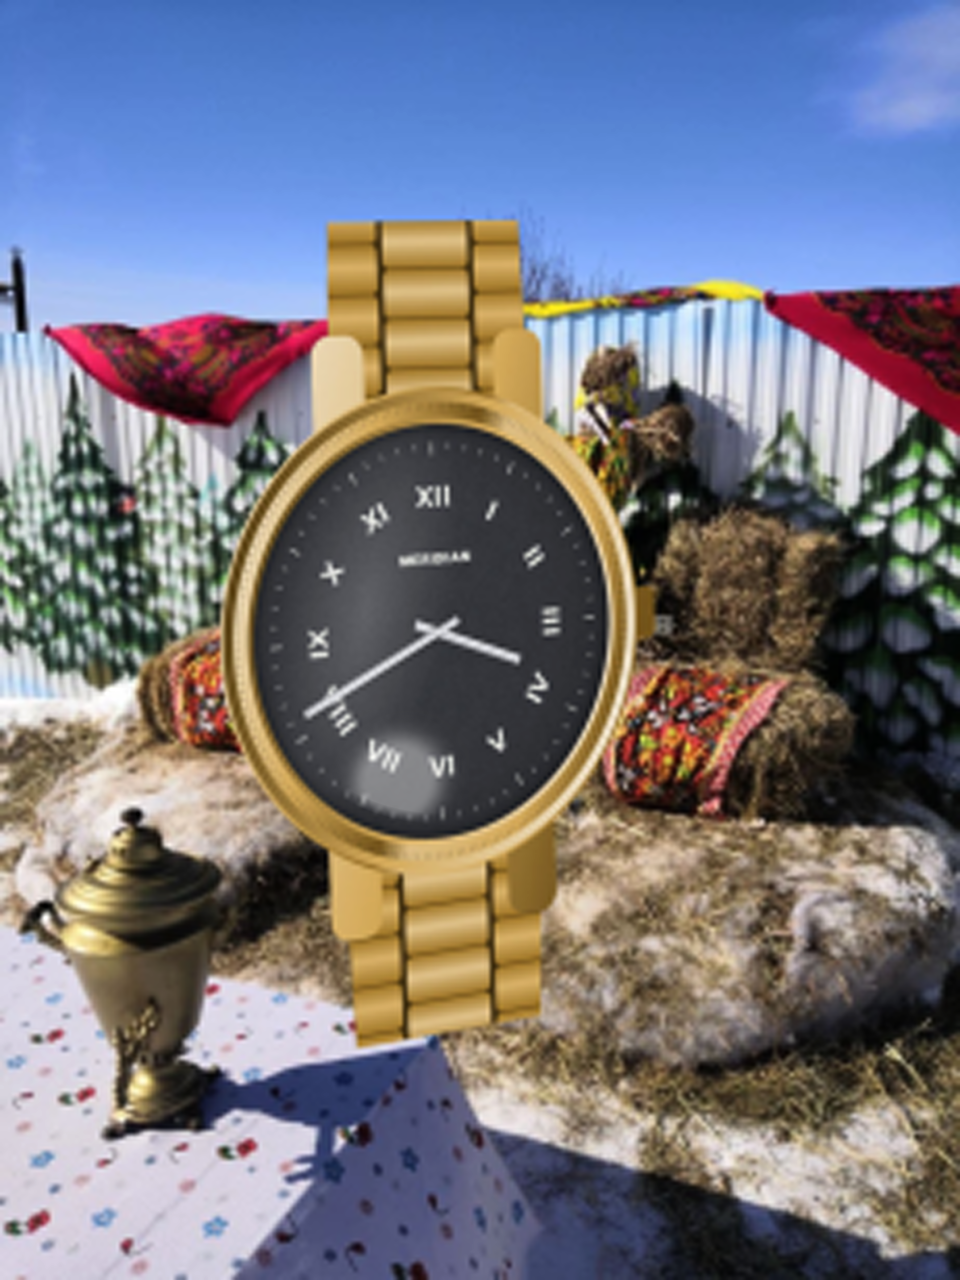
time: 3:41
